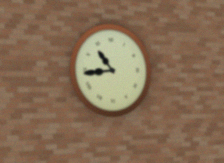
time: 10:44
